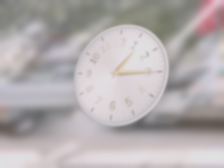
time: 1:15
